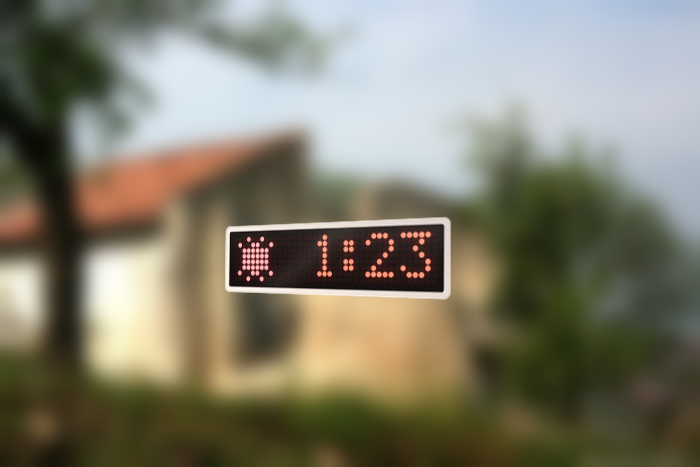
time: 1:23
